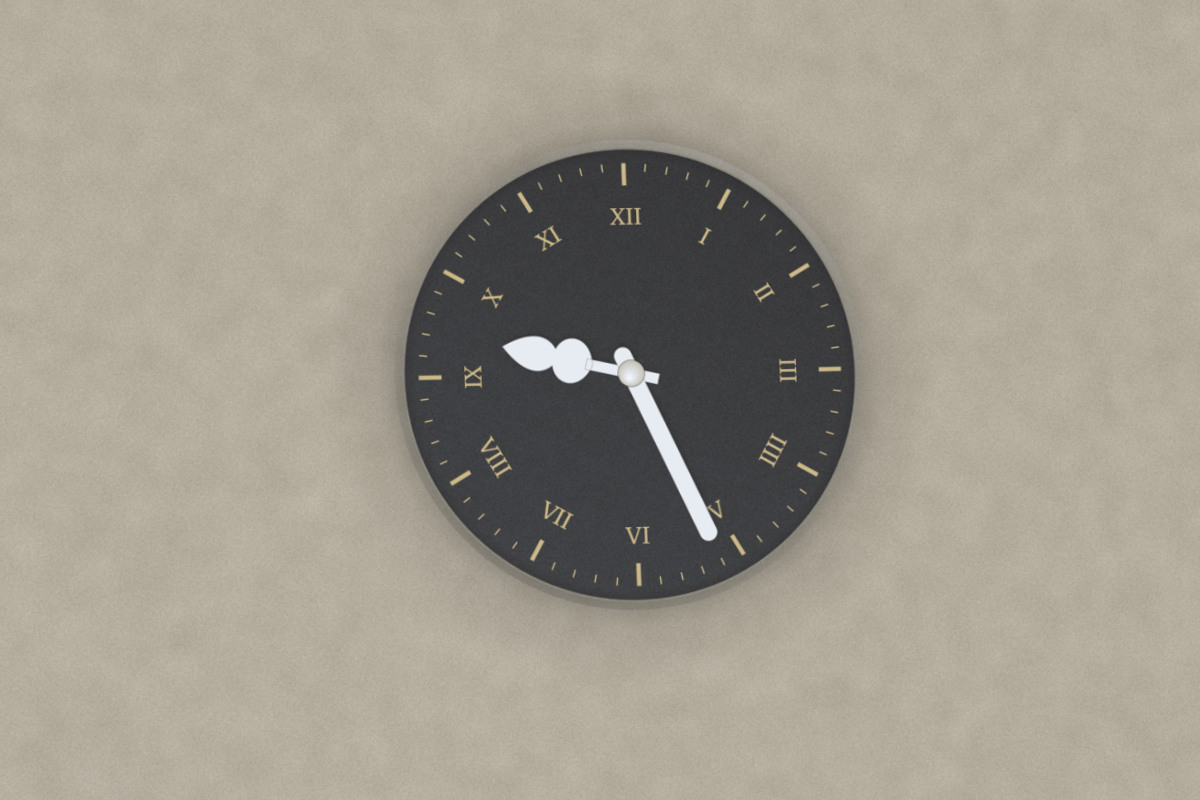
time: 9:26
